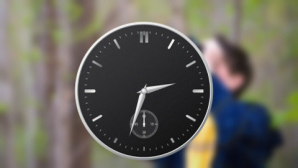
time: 2:33
